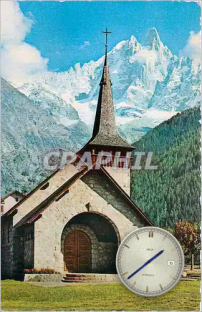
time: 1:38
